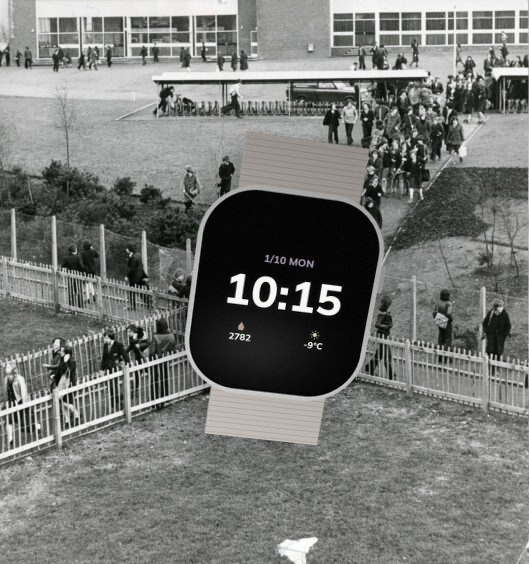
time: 10:15
